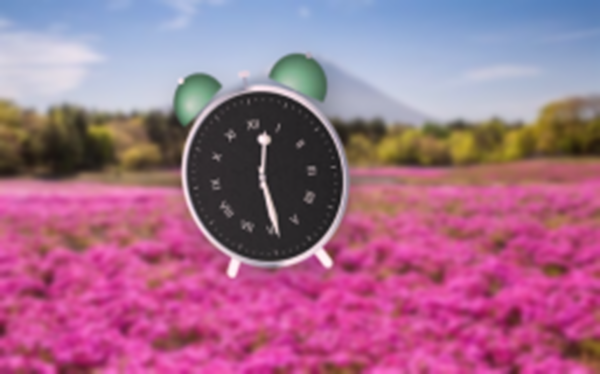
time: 12:29
